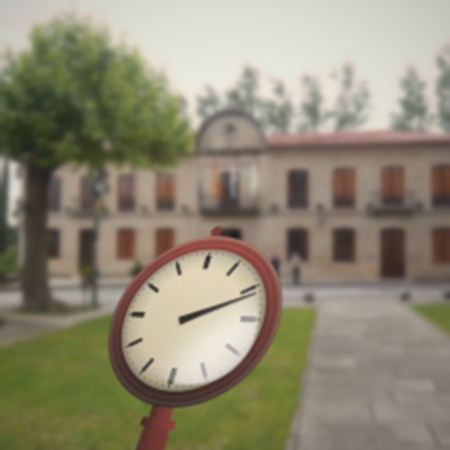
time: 2:11
